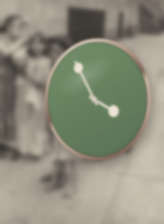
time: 3:55
